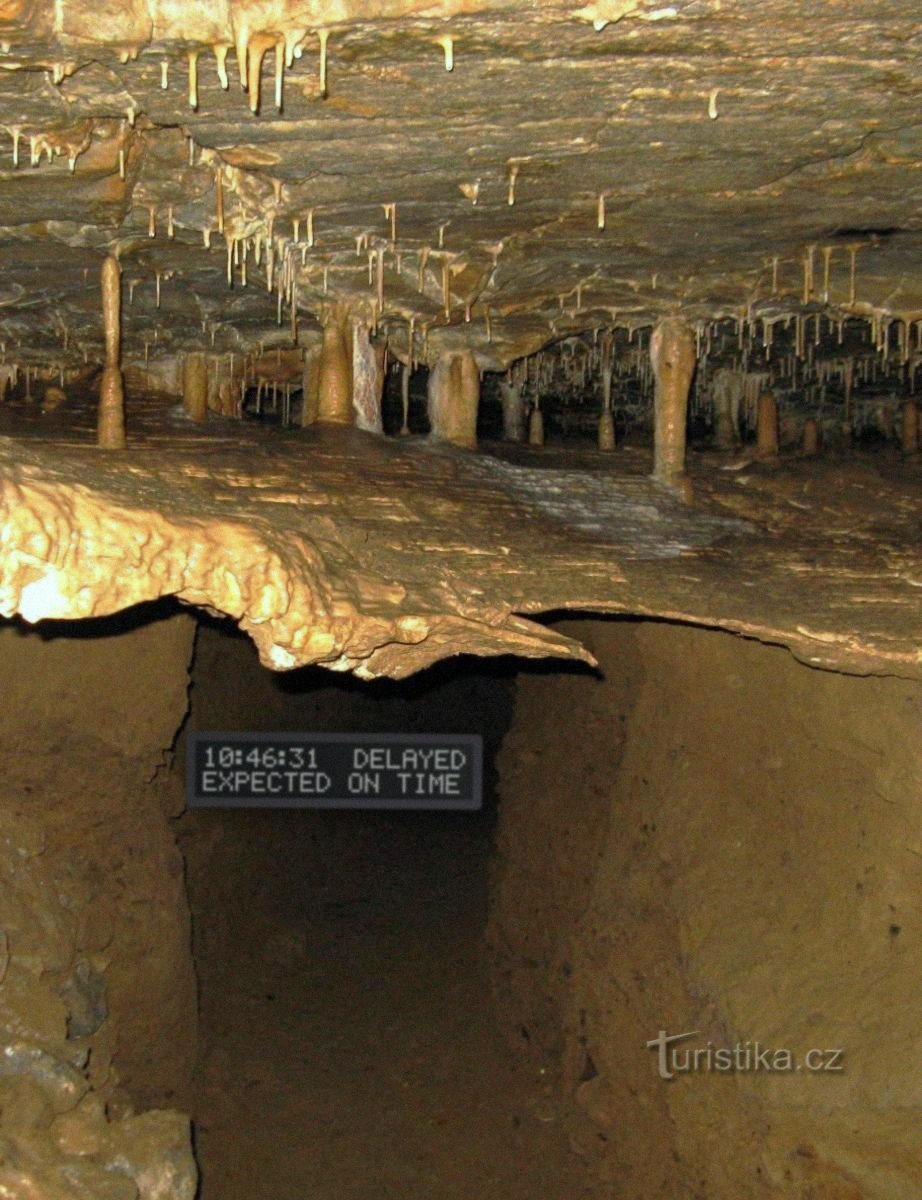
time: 10:46:31
